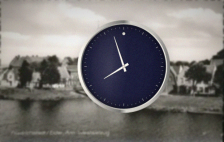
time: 7:57
